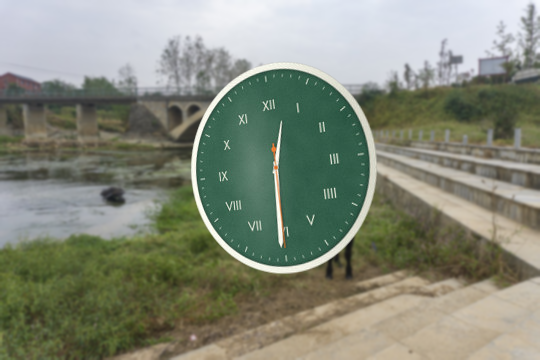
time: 12:30:30
